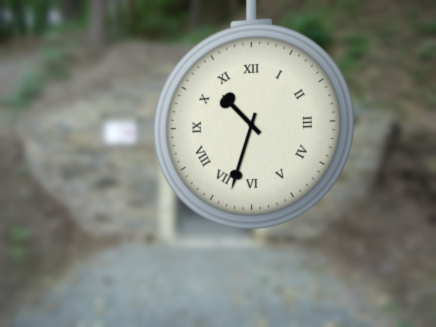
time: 10:33
